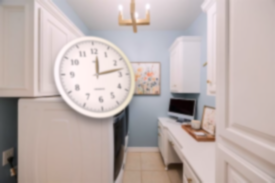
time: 12:13
